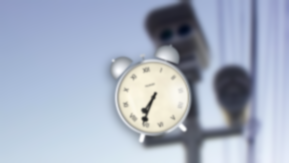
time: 7:36
